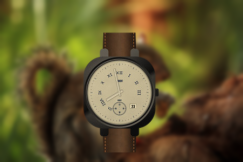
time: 7:58
